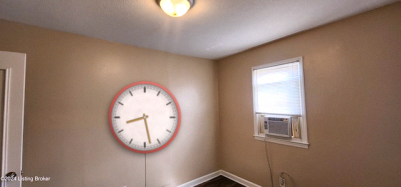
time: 8:28
